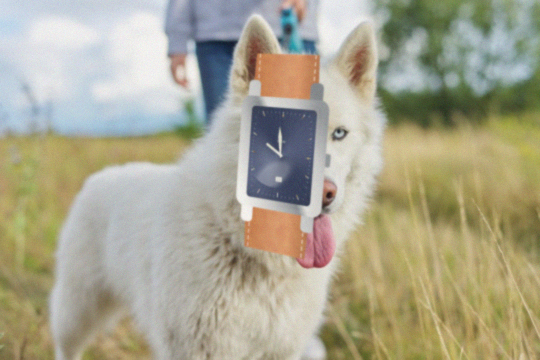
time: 9:59
